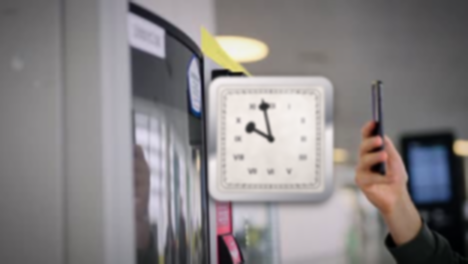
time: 9:58
